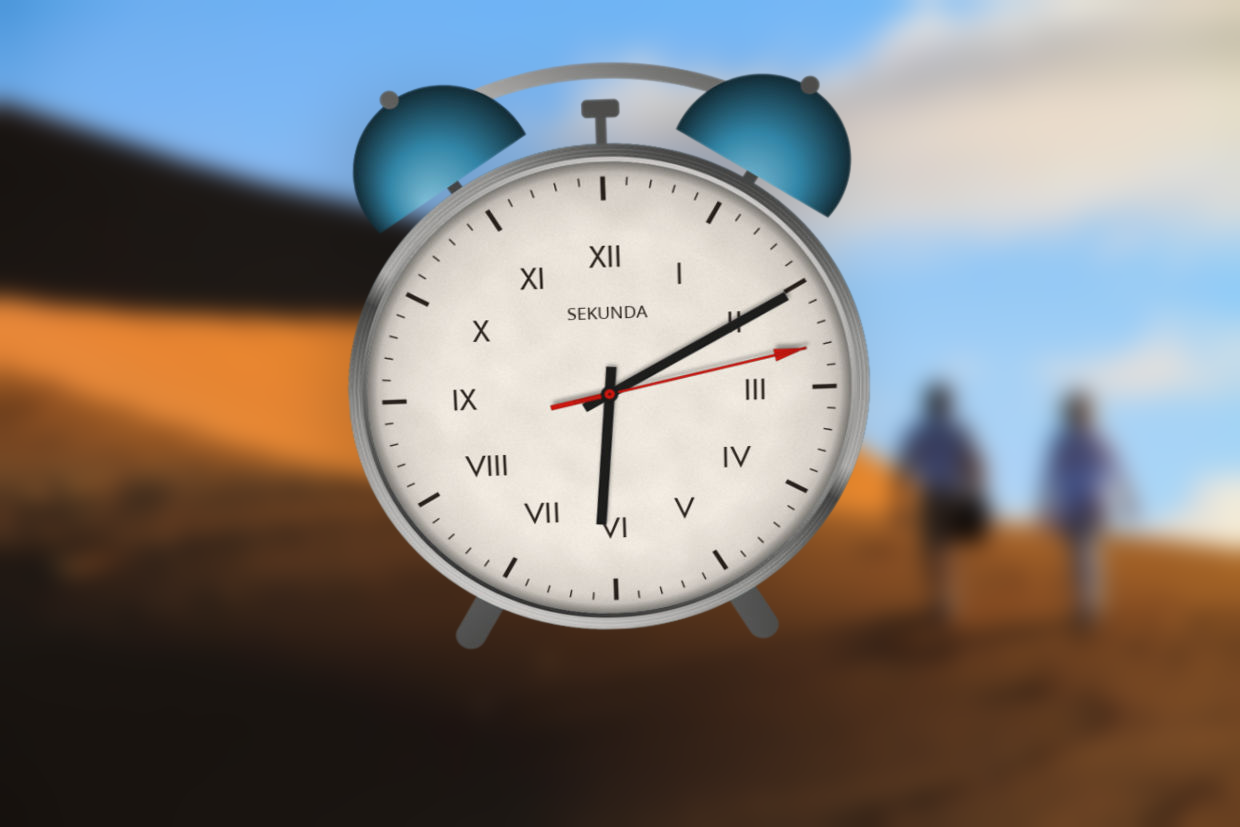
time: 6:10:13
